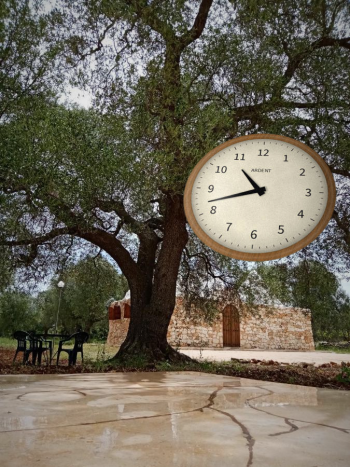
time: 10:42
